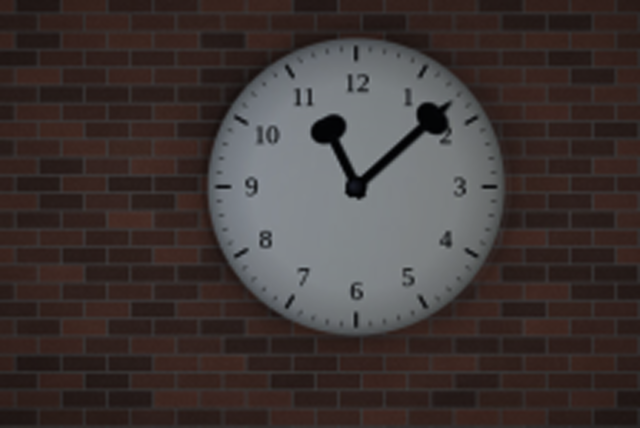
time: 11:08
